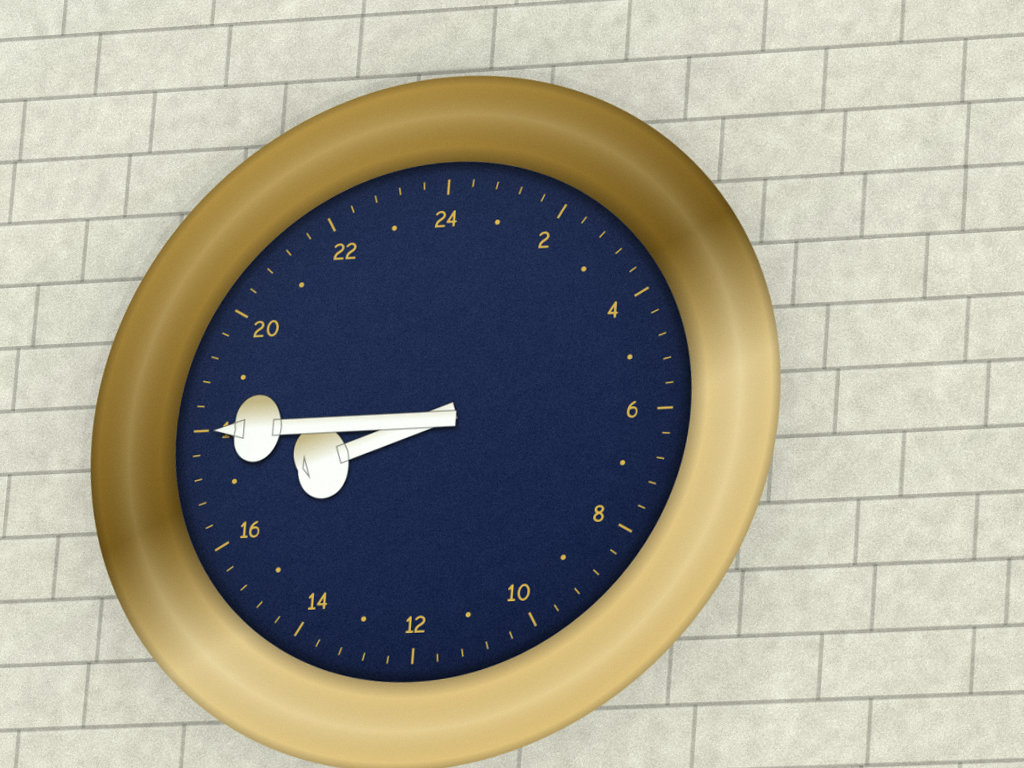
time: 16:45
